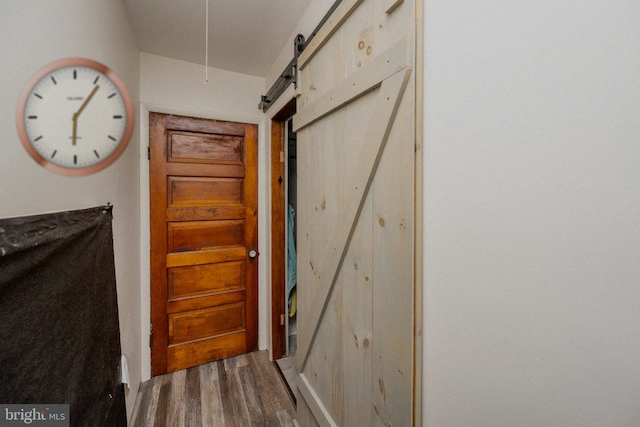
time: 6:06
